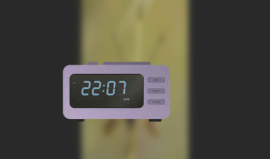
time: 22:07
